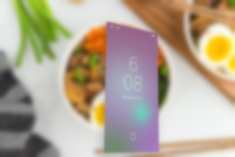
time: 6:08
